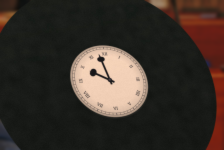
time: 9:58
